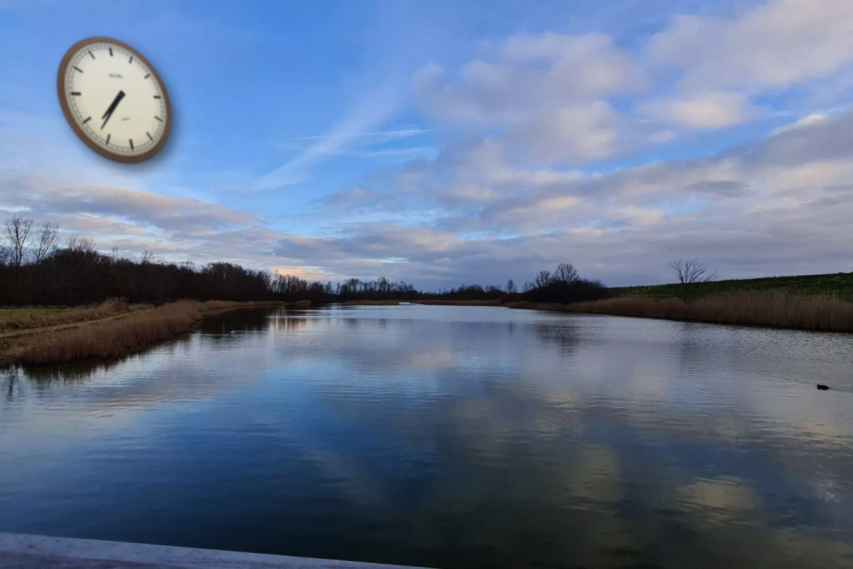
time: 7:37
